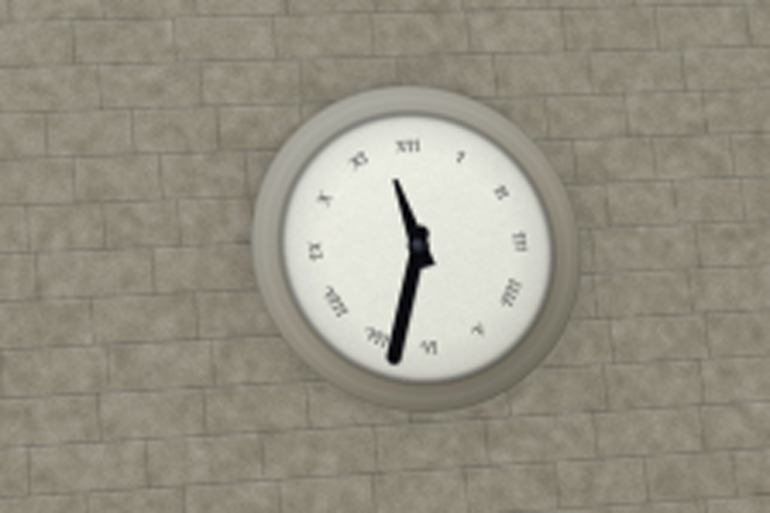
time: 11:33
